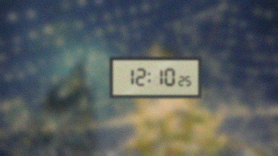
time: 12:10
